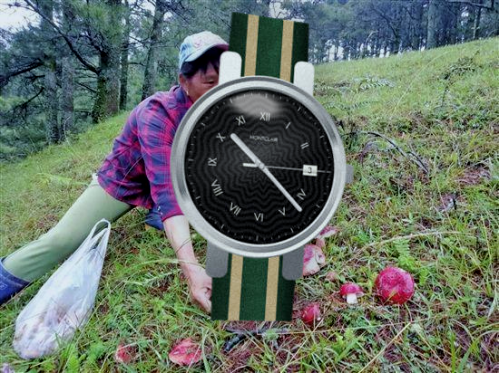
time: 10:22:15
